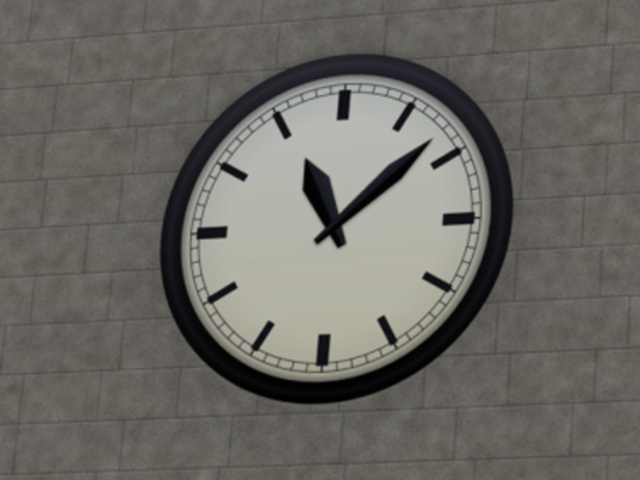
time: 11:08
